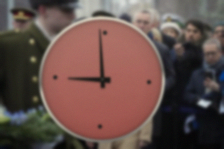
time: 8:59
